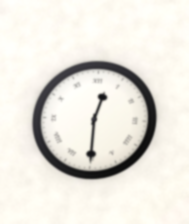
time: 12:30
